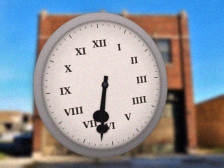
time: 6:32
